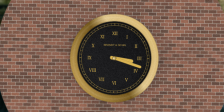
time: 3:18
